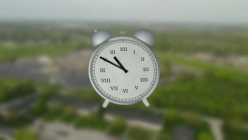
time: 10:50
